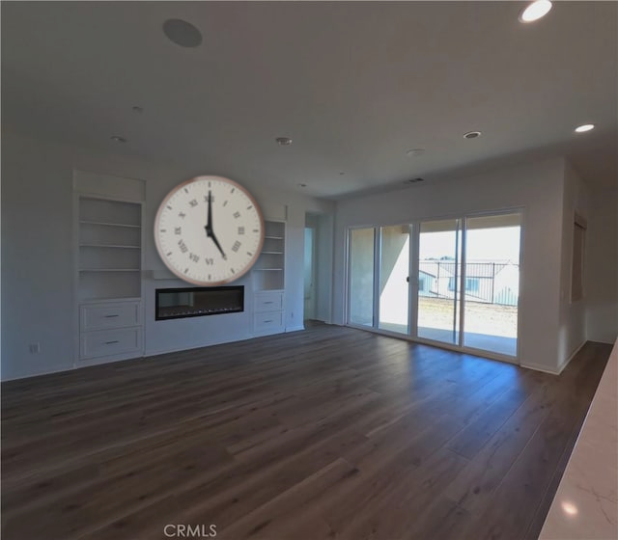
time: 5:00
